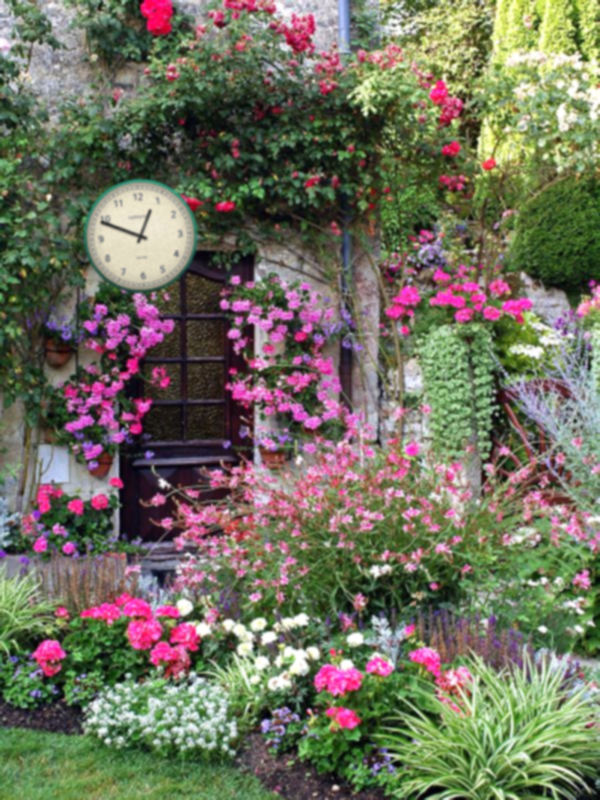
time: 12:49
